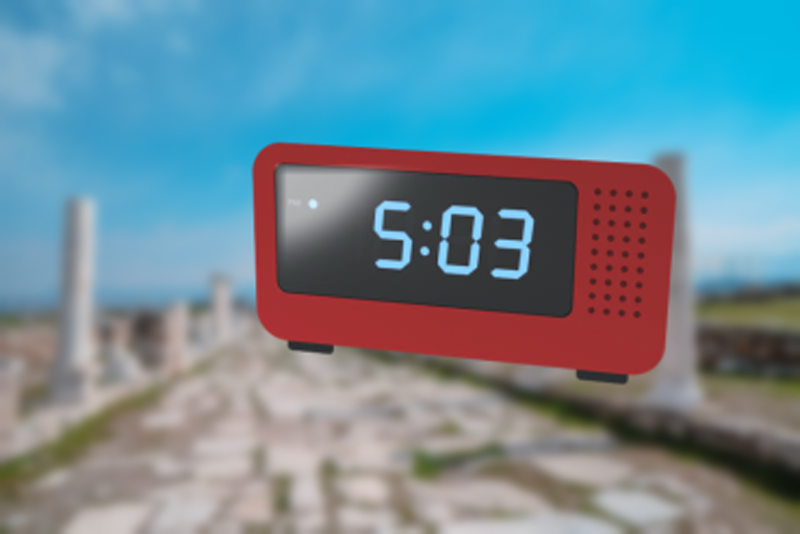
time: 5:03
